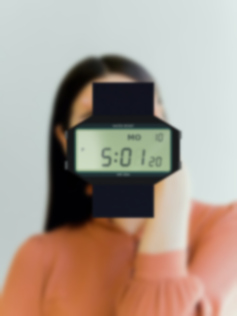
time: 5:01
